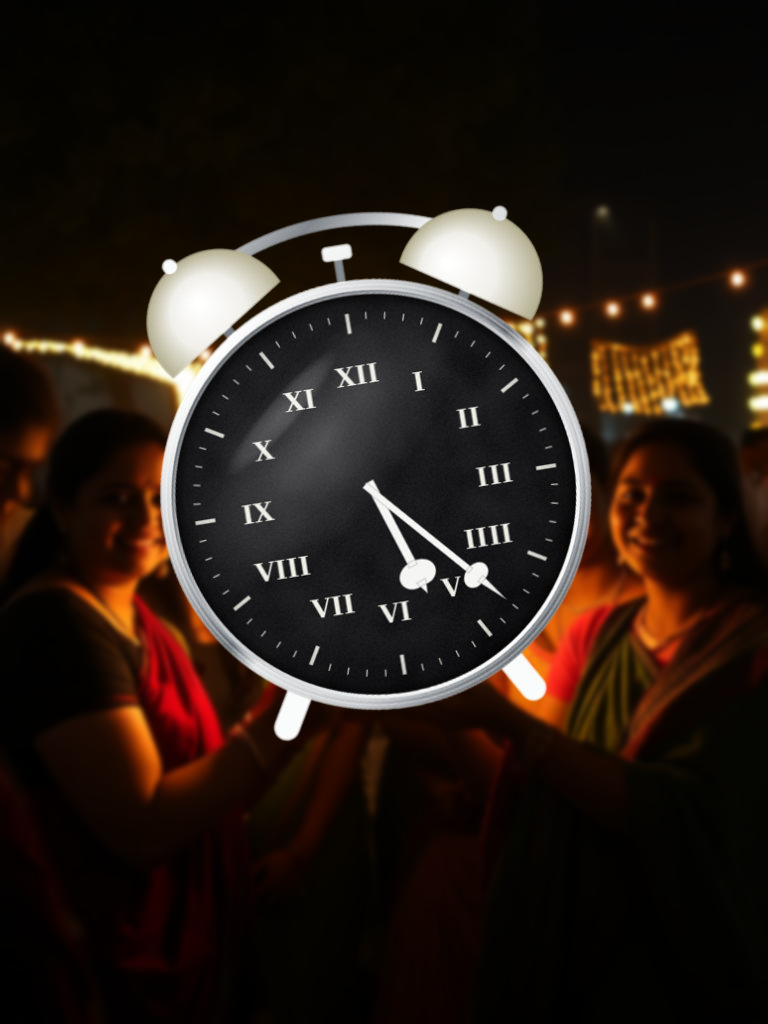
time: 5:23
